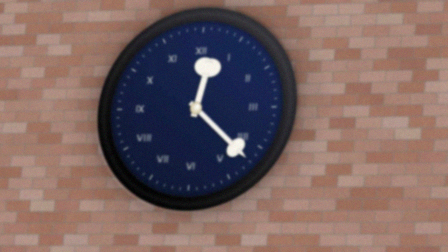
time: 12:22
